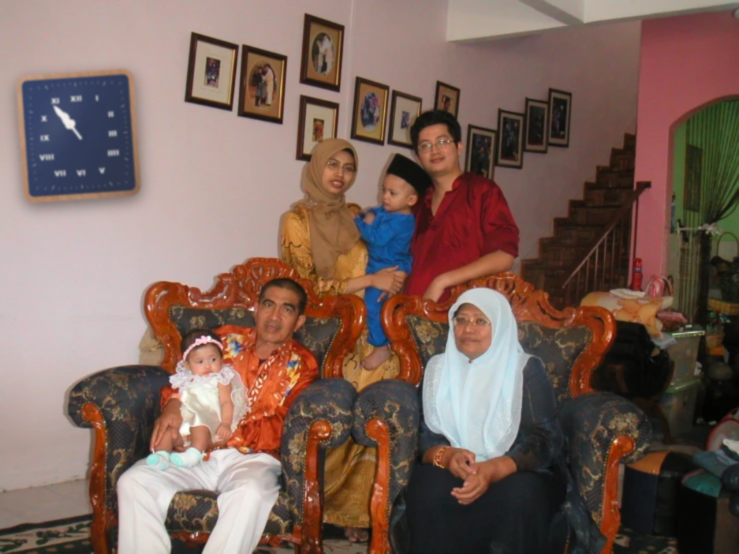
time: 10:54
